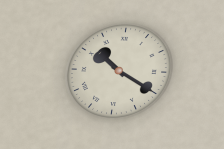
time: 10:20
